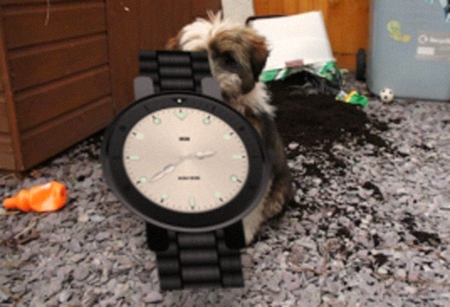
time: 2:39
